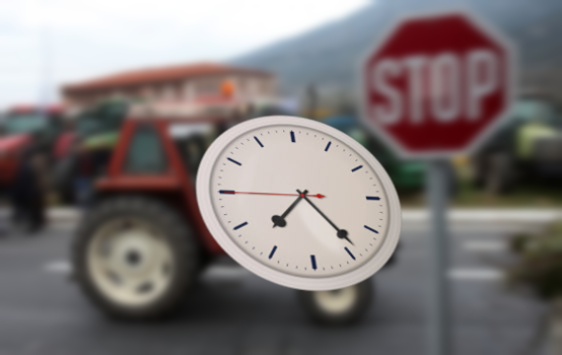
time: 7:23:45
